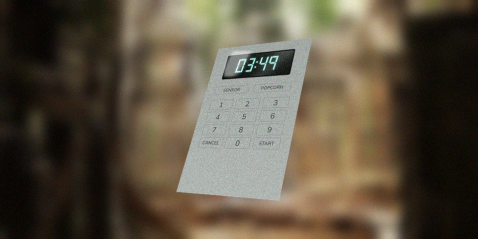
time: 3:49
